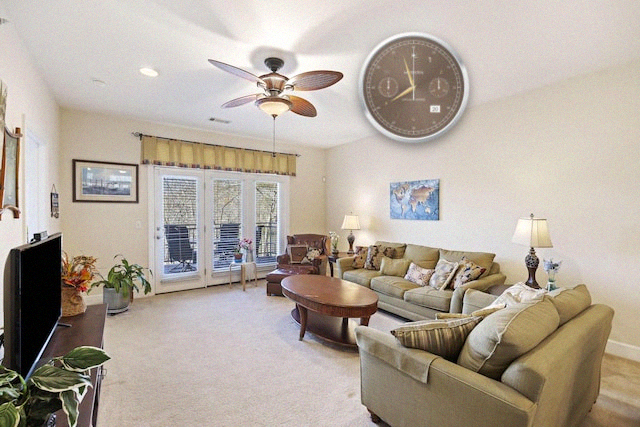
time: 7:57
